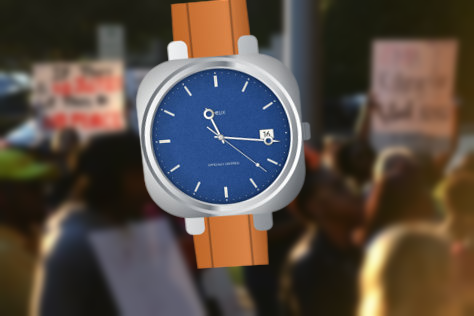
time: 11:16:22
